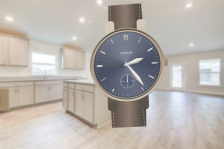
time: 2:24
